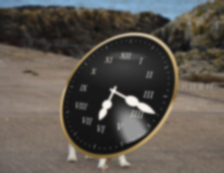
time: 6:18
